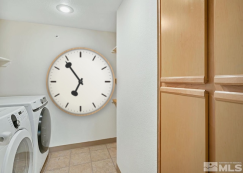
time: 6:54
